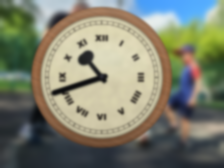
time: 10:42
